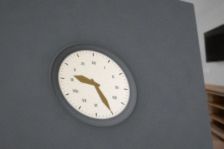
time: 9:25
